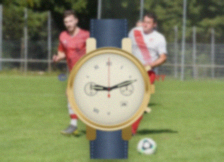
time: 9:12
